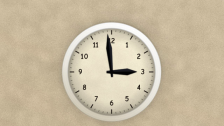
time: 2:59
